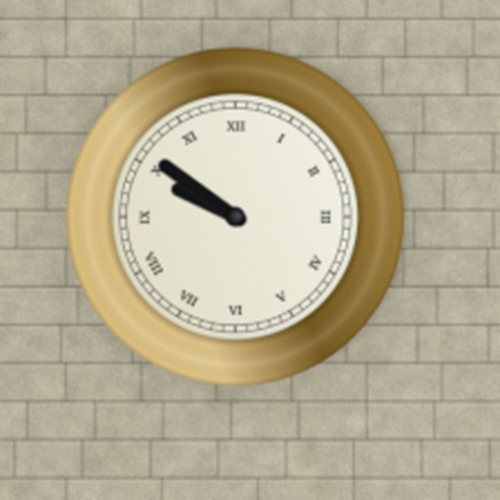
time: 9:51
